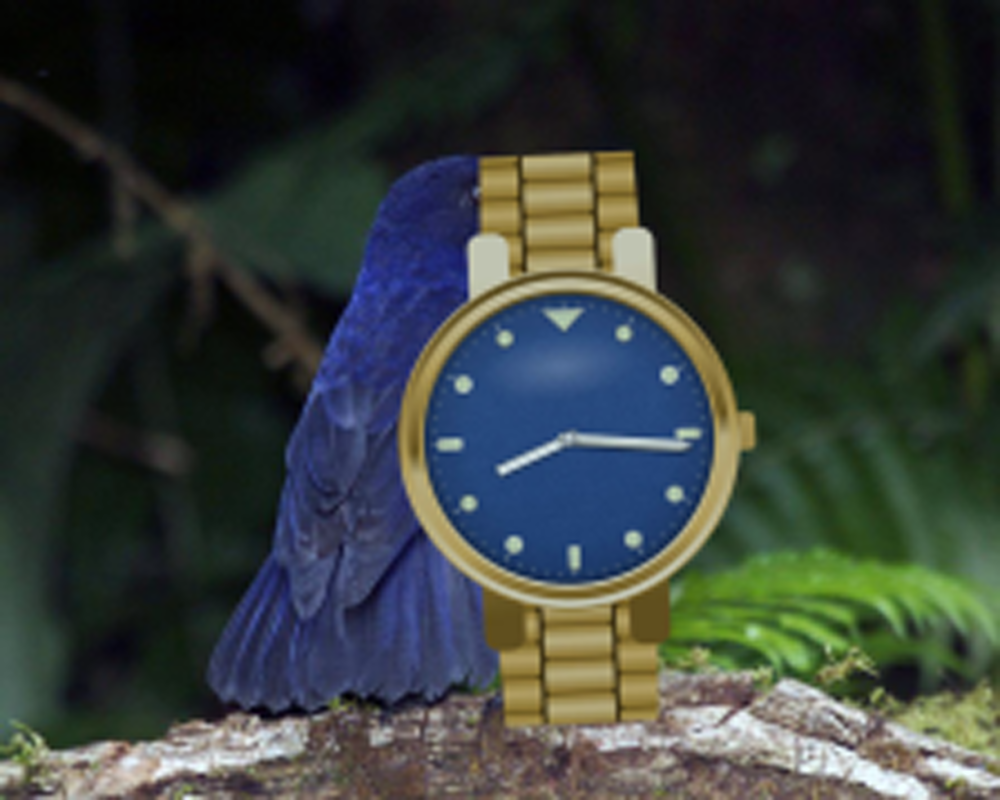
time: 8:16
